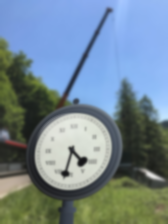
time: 4:32
